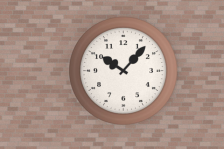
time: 10:07
